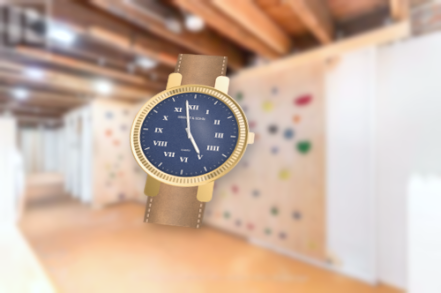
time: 4:58
